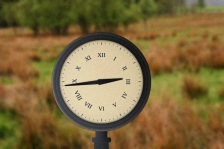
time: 2:44
